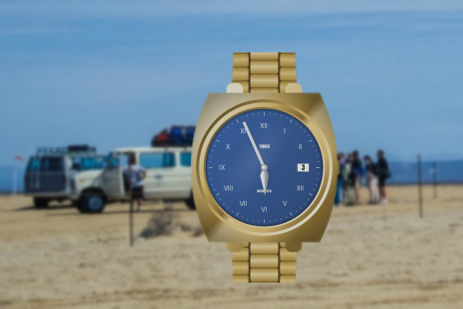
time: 5:56
